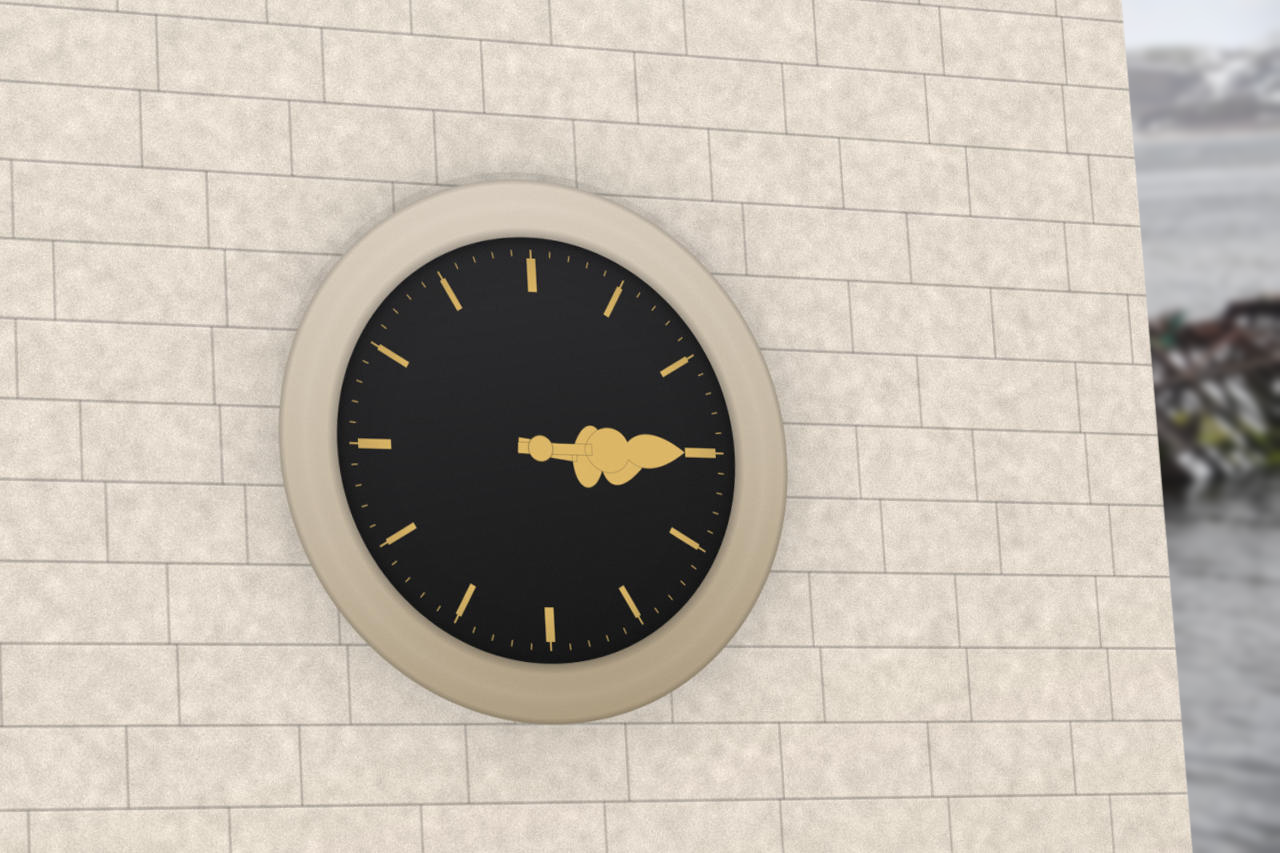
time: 3:15
